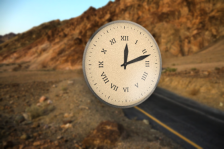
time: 12:12
